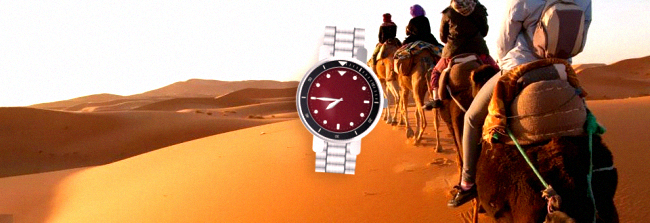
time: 7:45
